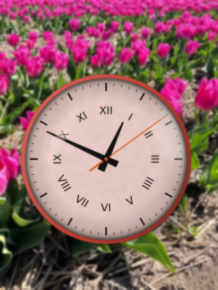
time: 12:49:09
